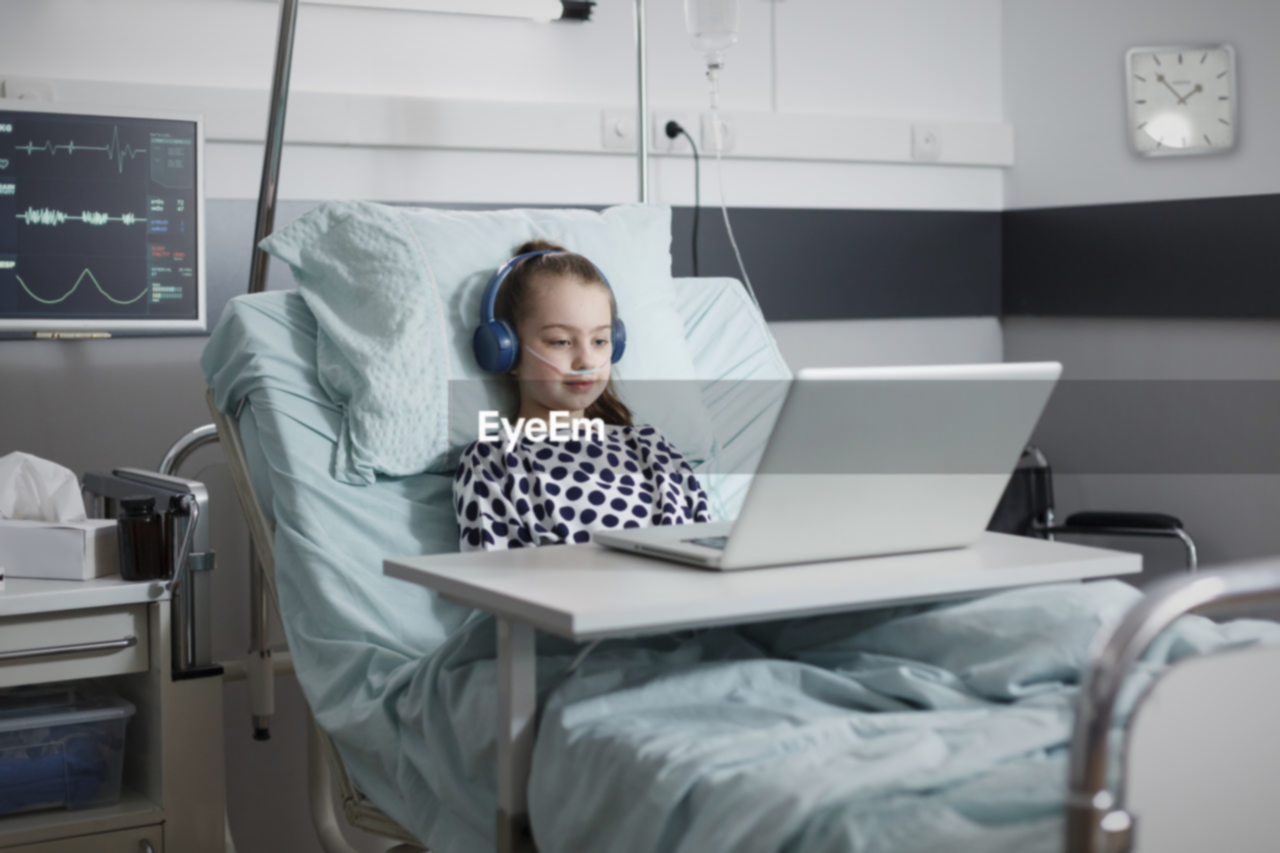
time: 1:53
